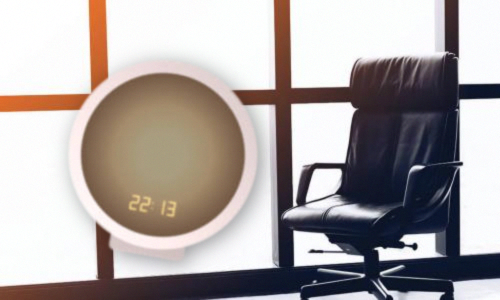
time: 22:13
